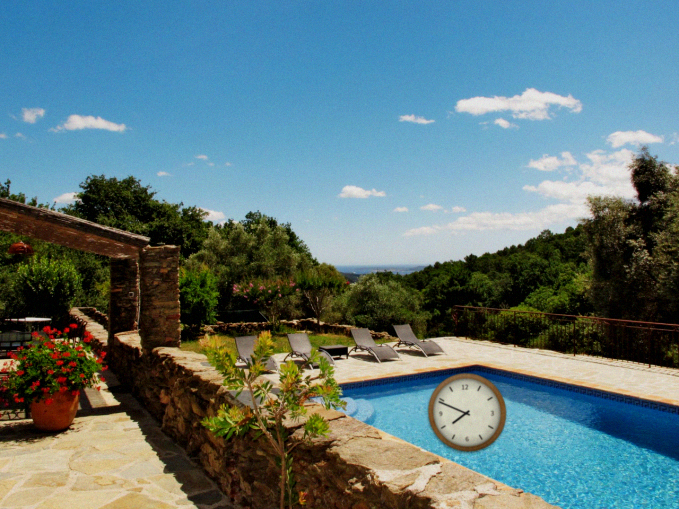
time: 7:49
